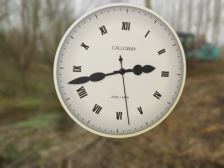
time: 2:42:28
